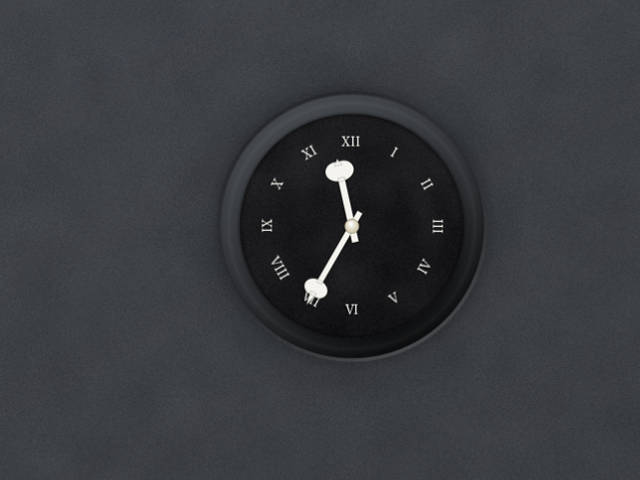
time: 11:35
